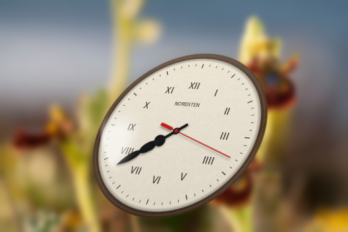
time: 7:38:18
